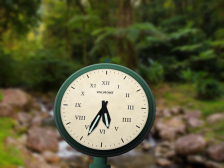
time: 5:34
